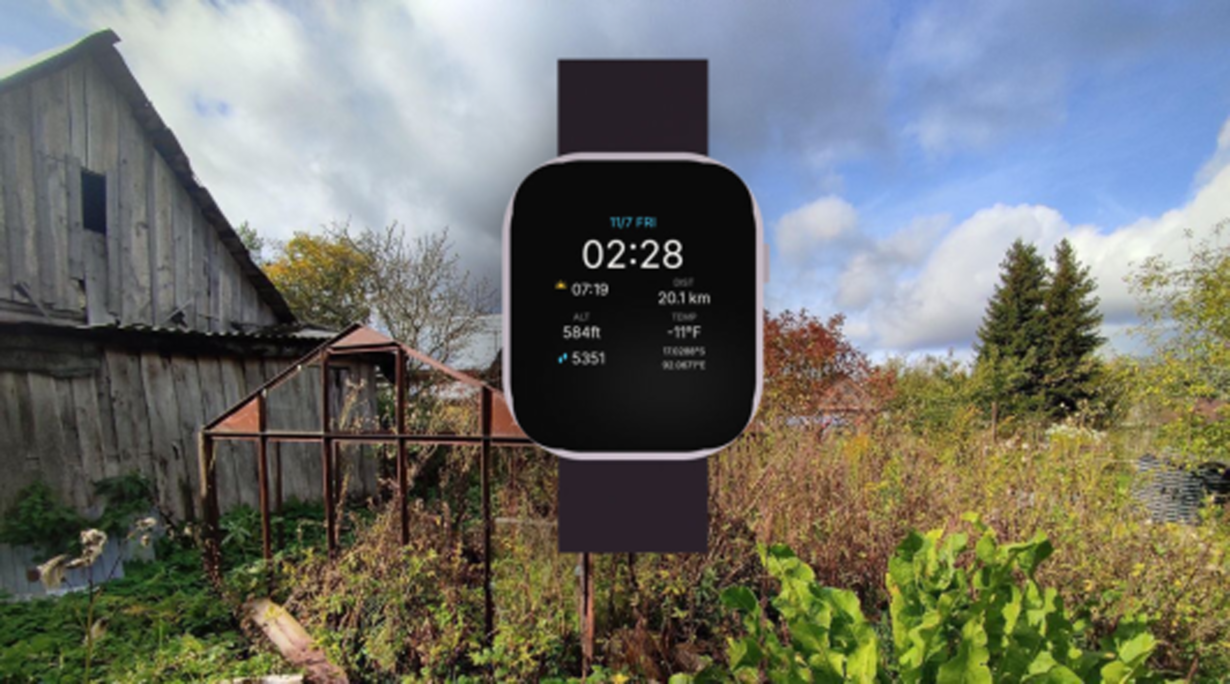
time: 2:28
